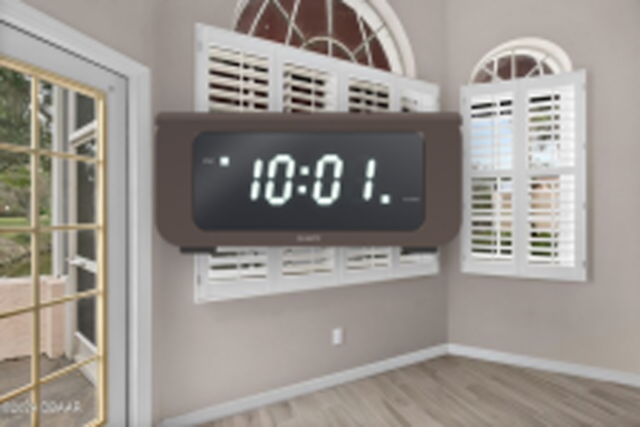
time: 10:01
